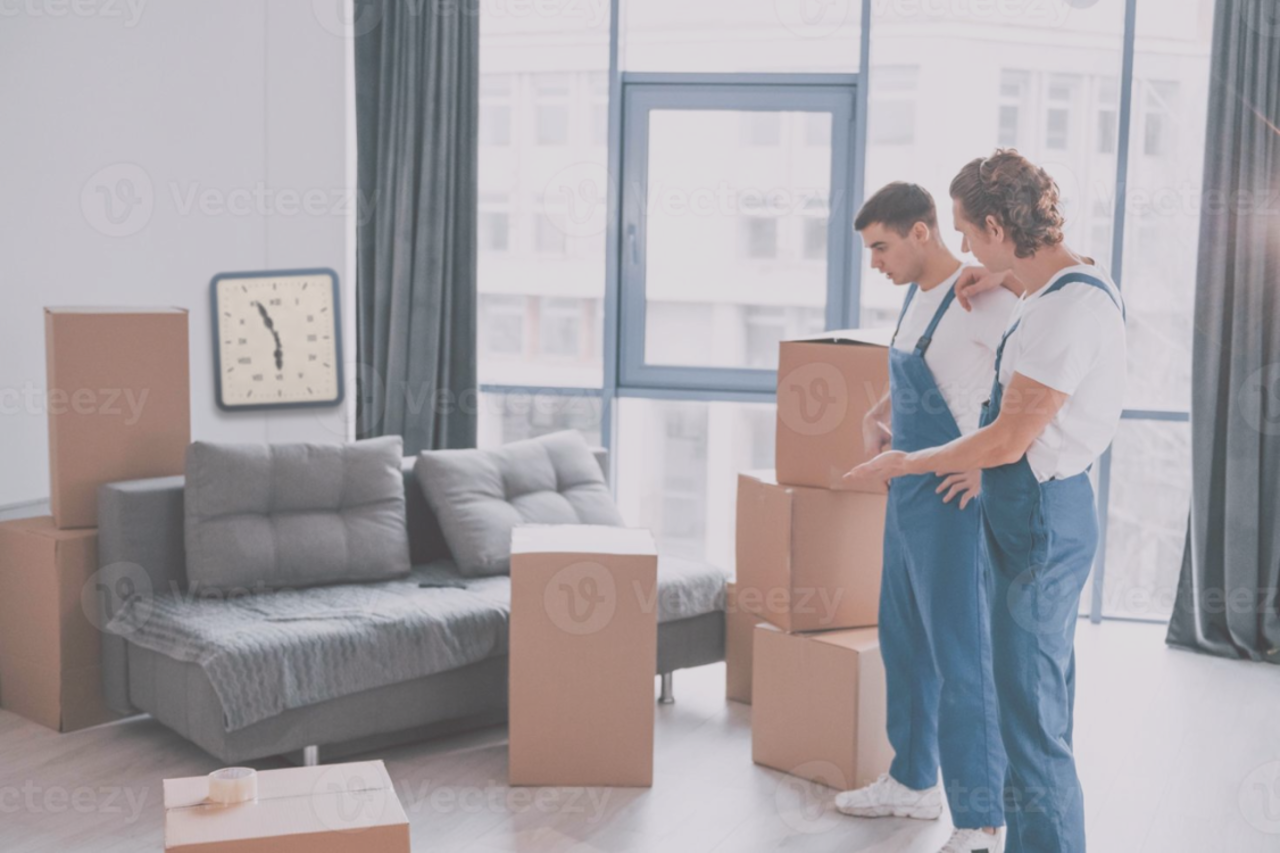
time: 5:56
